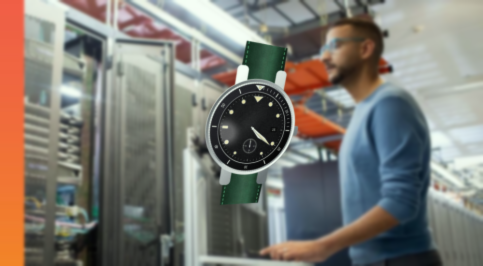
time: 4:21
